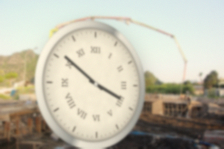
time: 3:51
